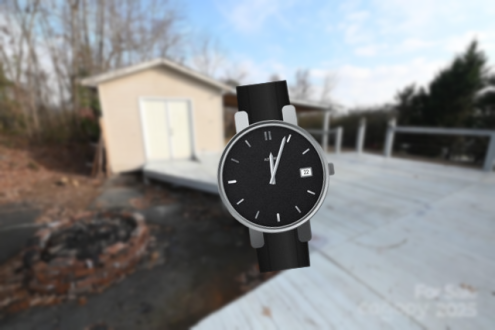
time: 12:04
